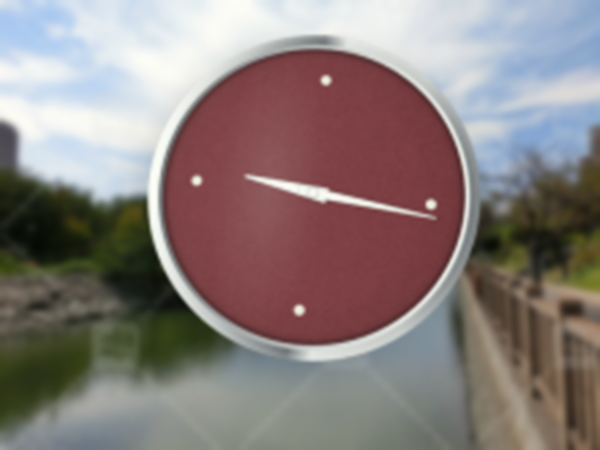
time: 9:16
